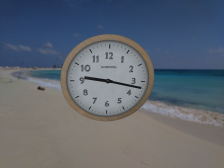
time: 9:17
